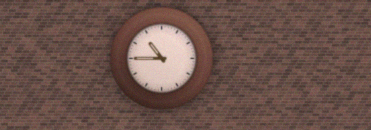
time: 10:45
